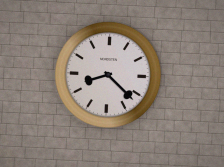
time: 8:22
